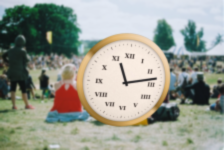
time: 11:13
